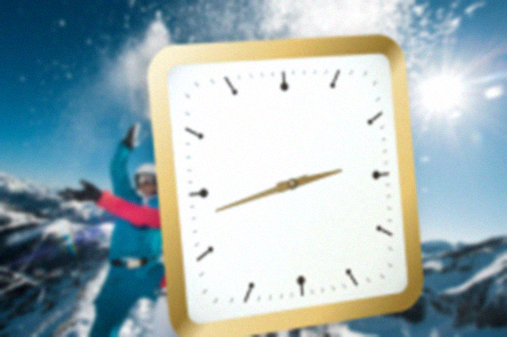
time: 2:43
